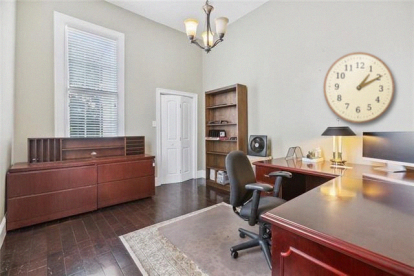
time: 1:10
